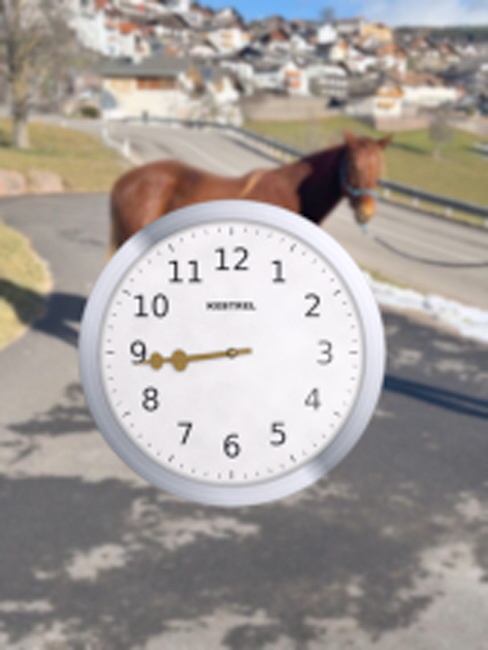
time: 8:44
